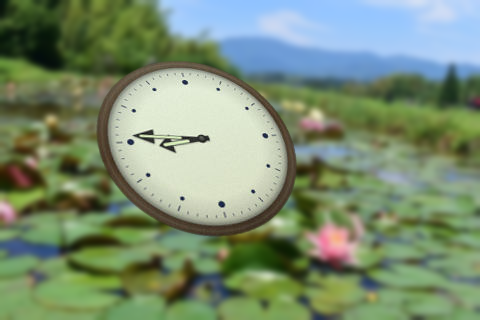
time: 8:46
